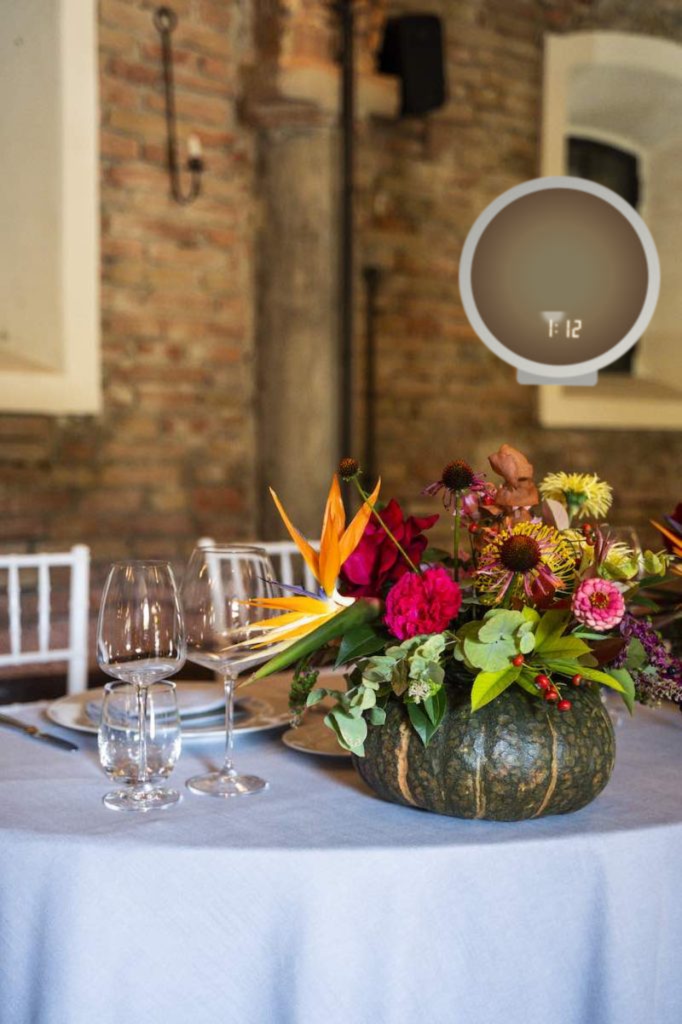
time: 1:12
